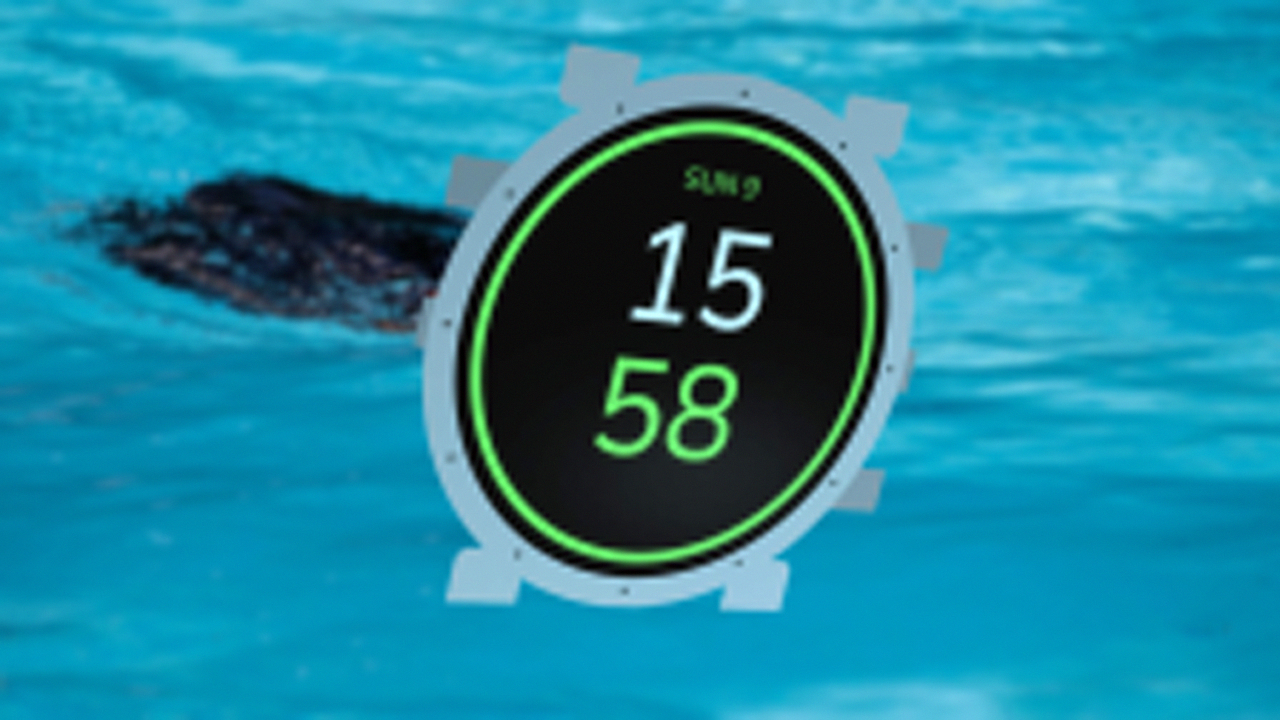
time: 15:58
